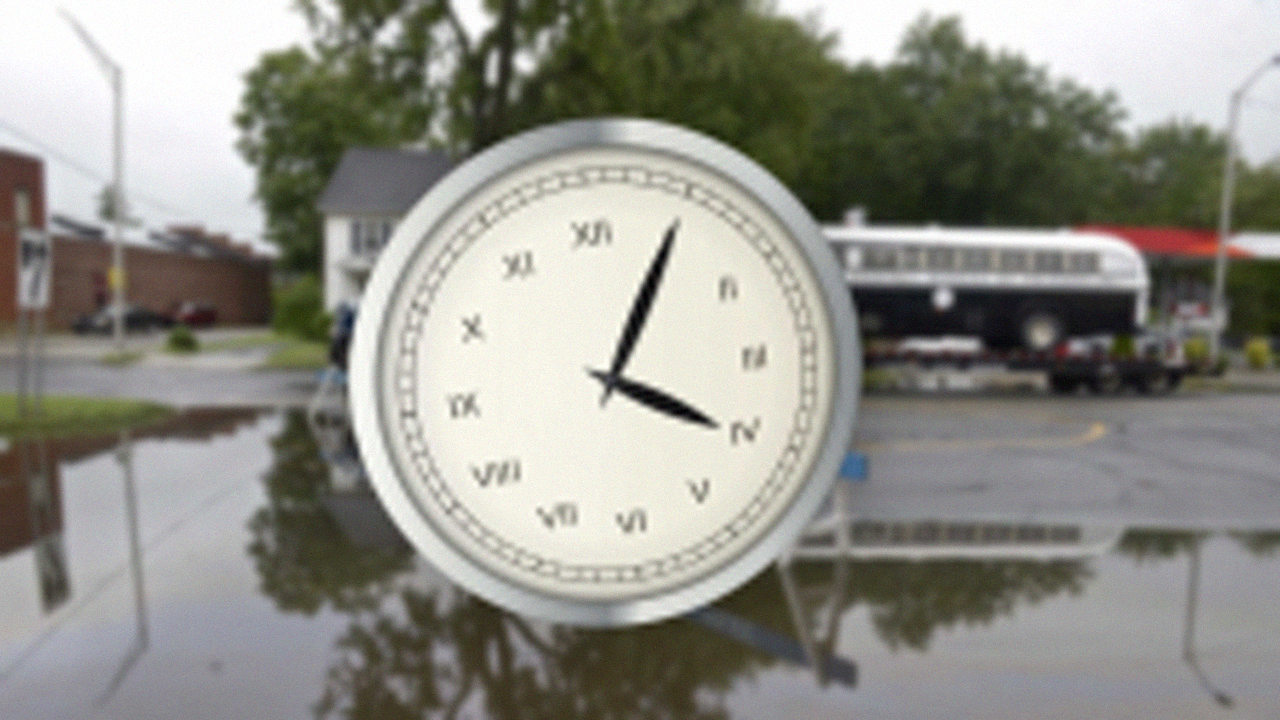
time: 4:05
